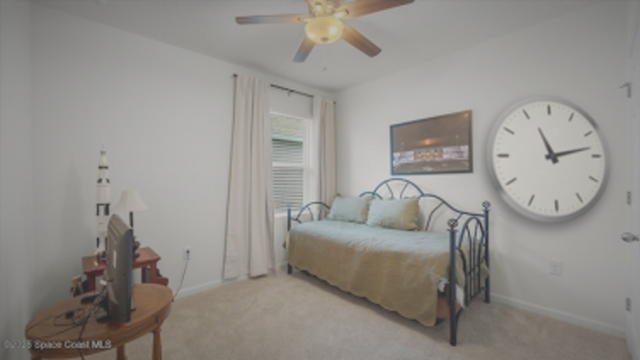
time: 11:13
